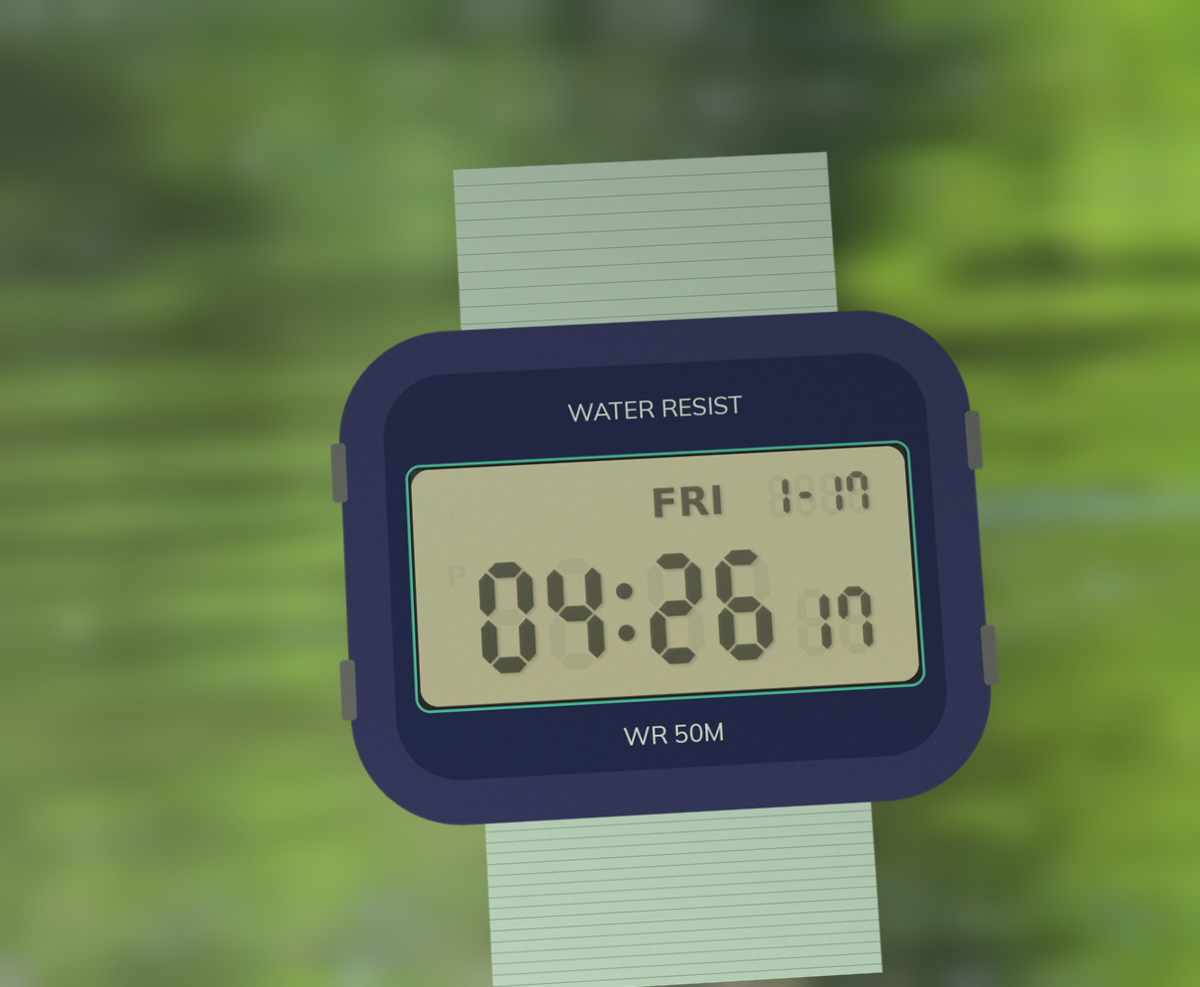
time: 4:26:17
